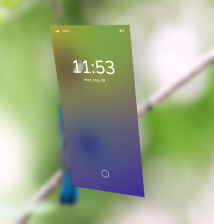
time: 11:53
